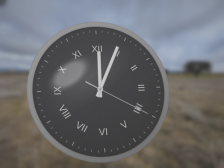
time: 12:04:20
